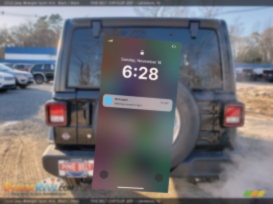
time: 6:28
